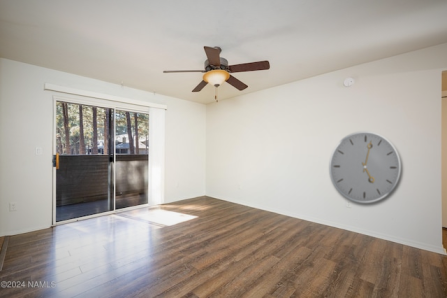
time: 5:02
